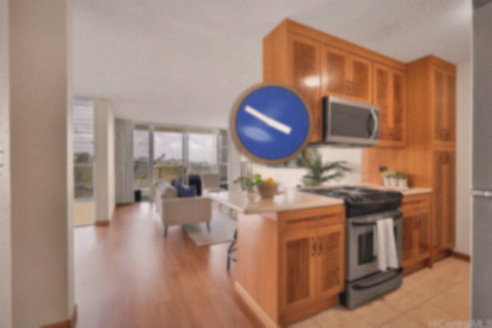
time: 3:50
